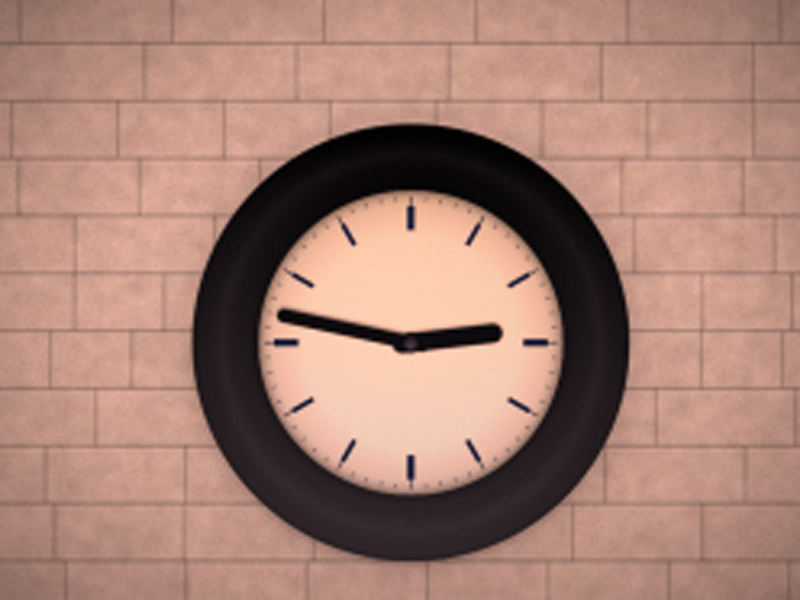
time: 2:47
